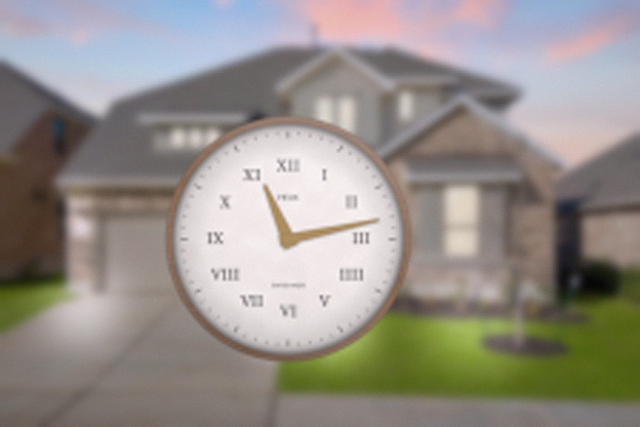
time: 11:13
